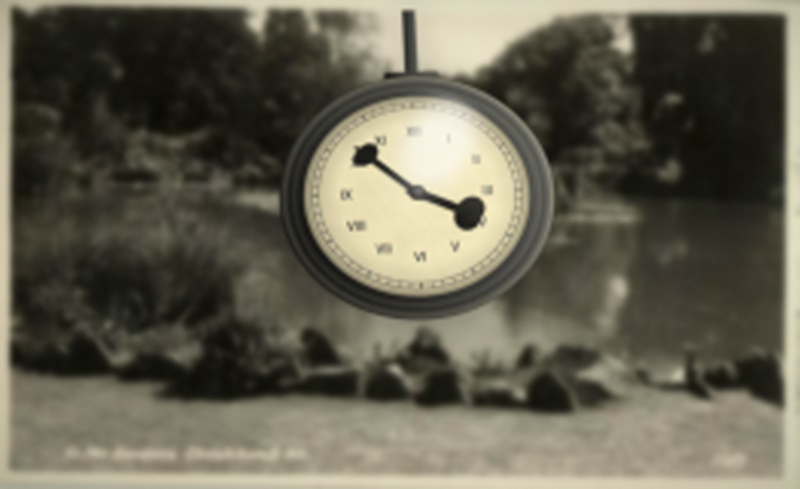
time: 3:52
